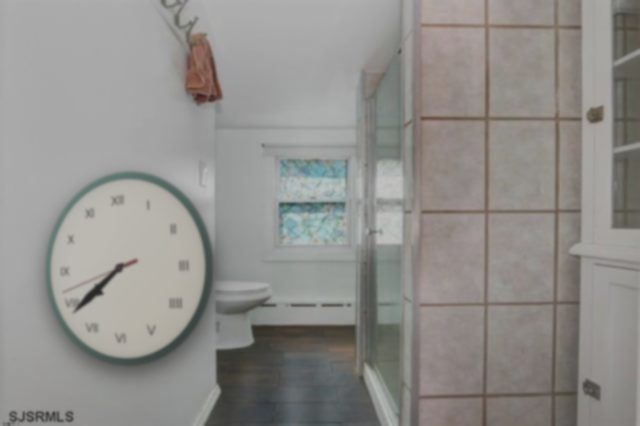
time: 7:38:42
